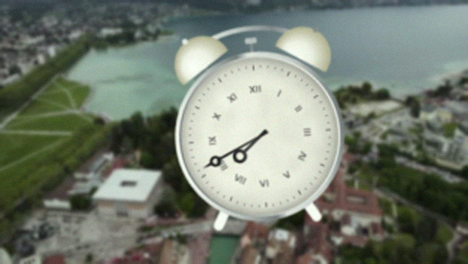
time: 7:41
